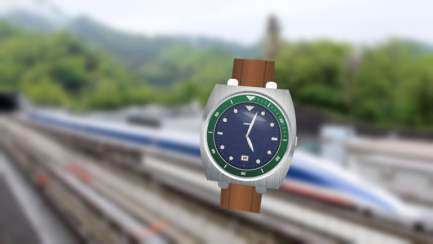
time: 5:03
